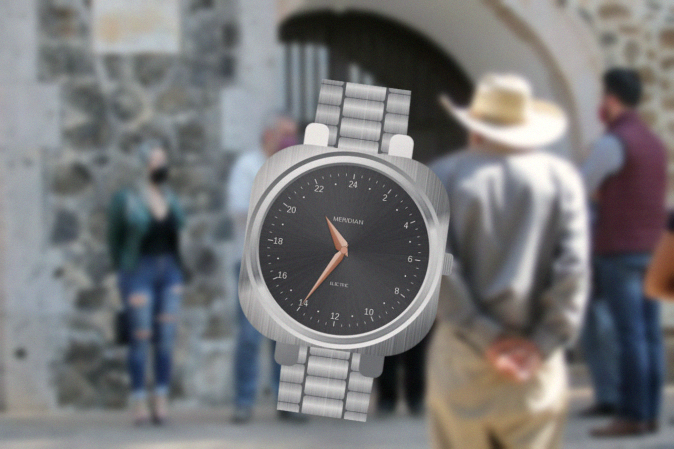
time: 21:35
